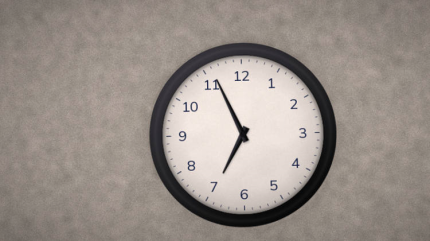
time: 6:56
